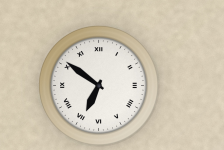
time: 6:51
